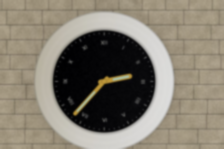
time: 2:37
